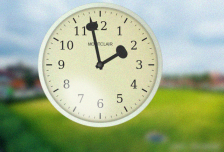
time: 1:58
